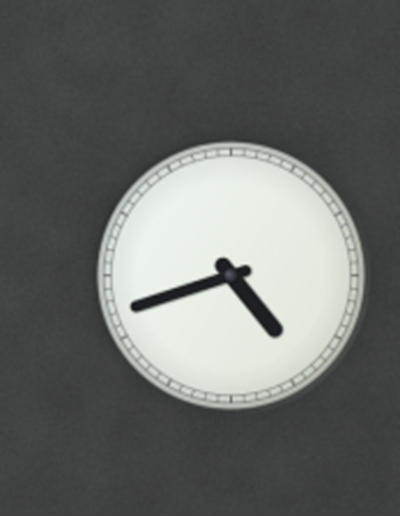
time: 4:42
